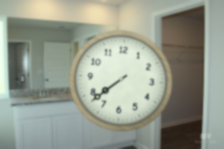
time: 7:38
